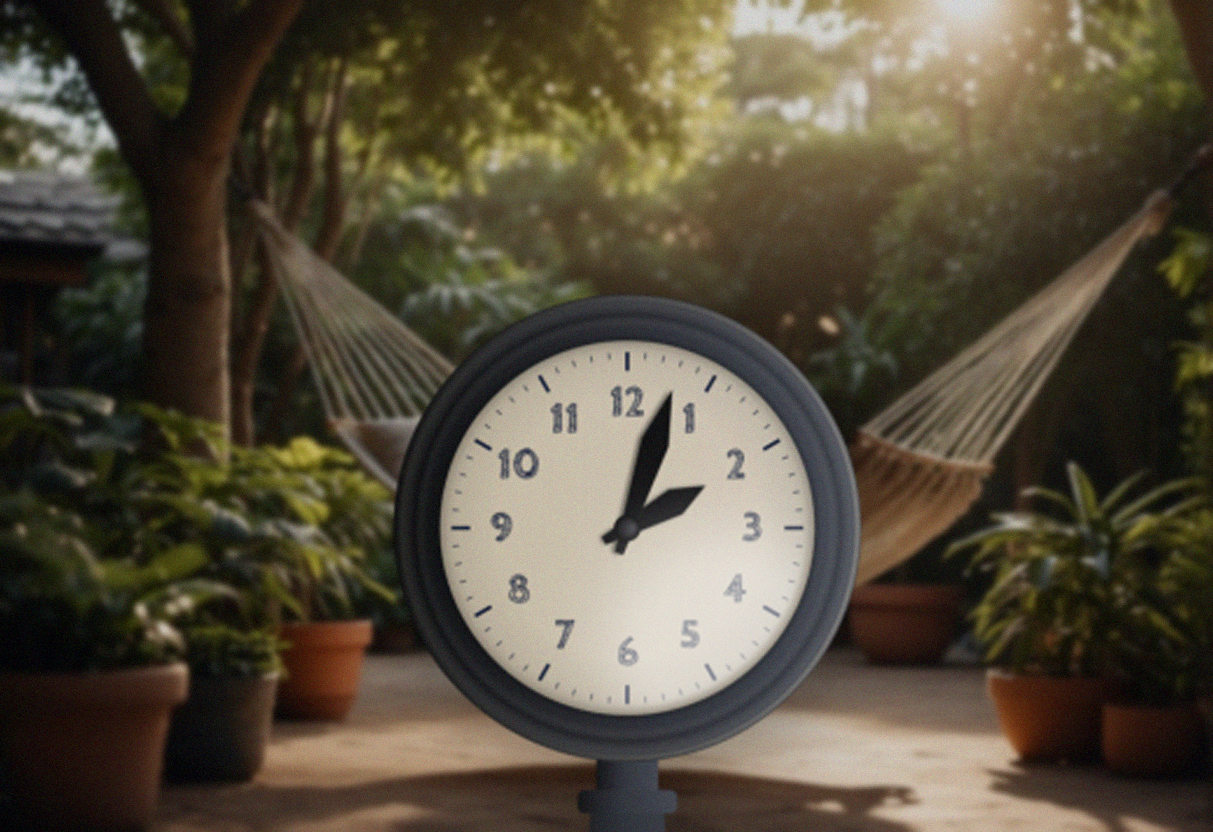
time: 2:03
